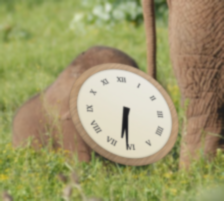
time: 6:31
